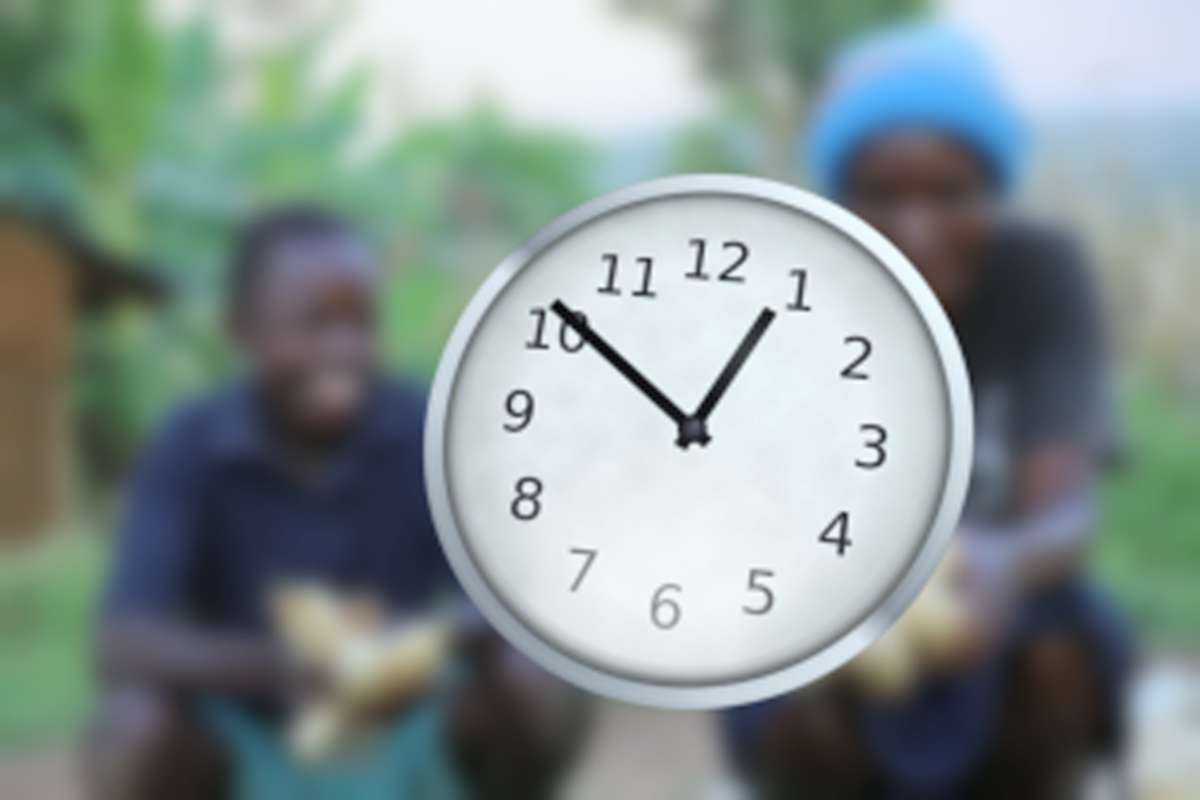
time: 12:51
